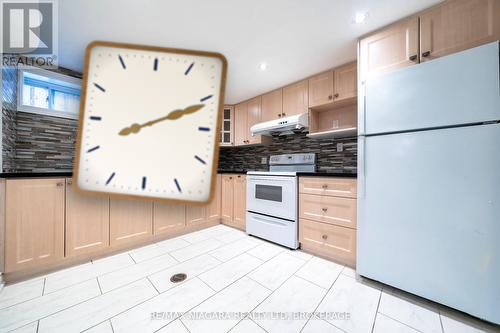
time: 8:11
